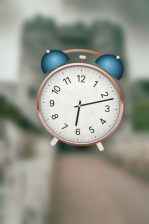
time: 6:12
